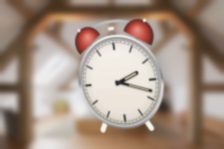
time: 2:18
